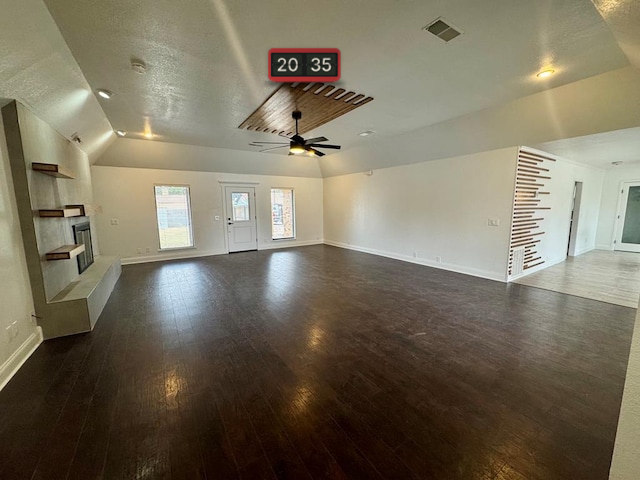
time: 20:35
